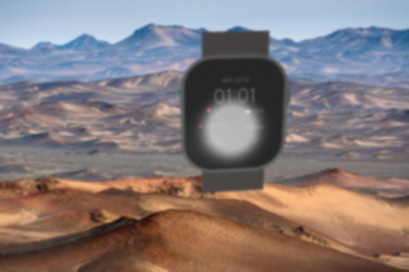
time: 1:01
